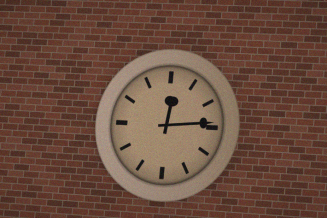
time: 12:14
